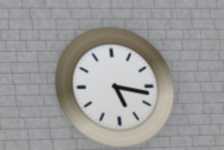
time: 5:17
